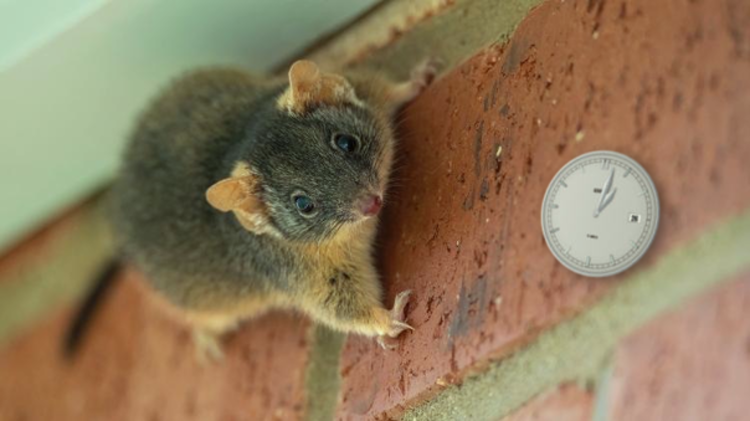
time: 1:02
